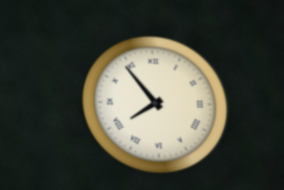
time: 7:54
